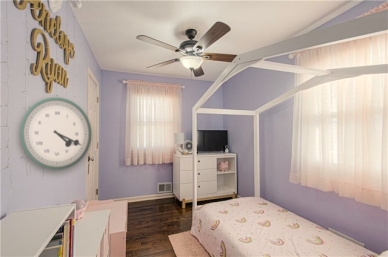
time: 4:19
